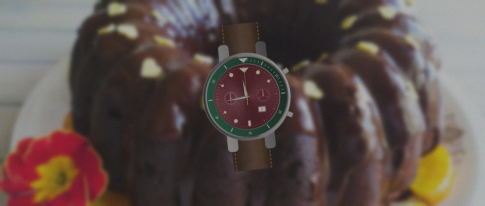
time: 11:44
